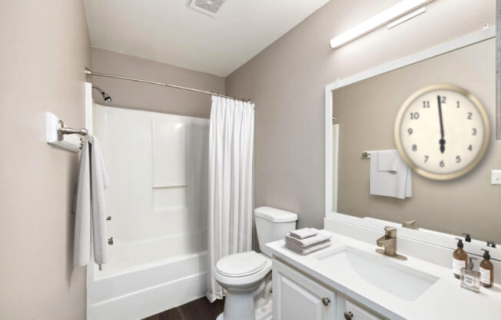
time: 5:59
